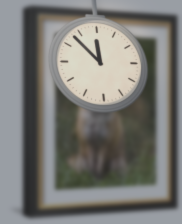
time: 11:53
